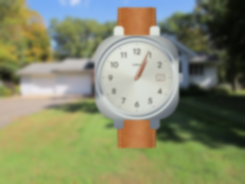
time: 1:04
